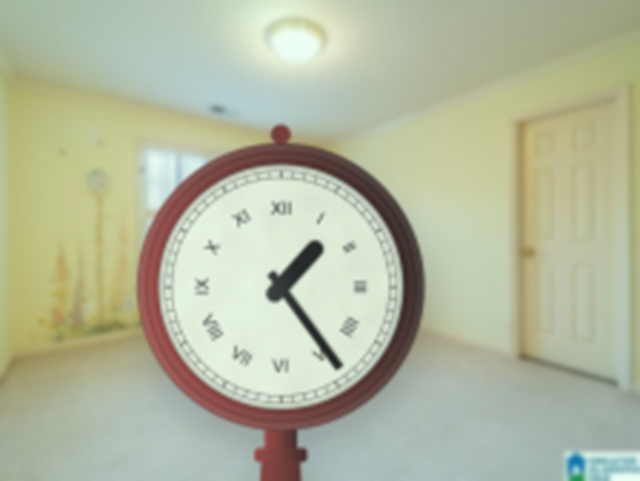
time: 1:24
